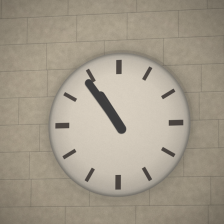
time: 10:54
